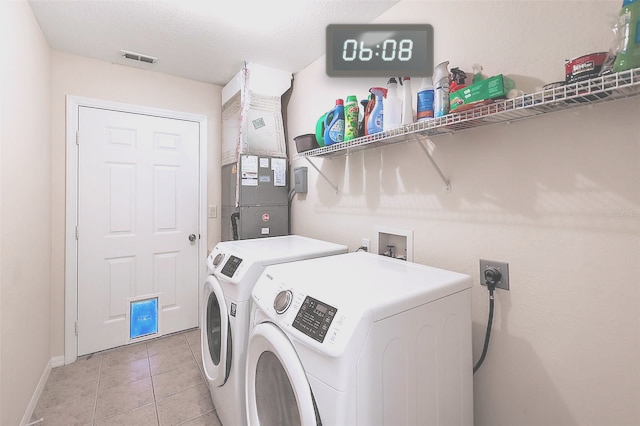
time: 6:08
